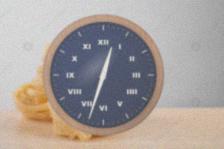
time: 12:33
